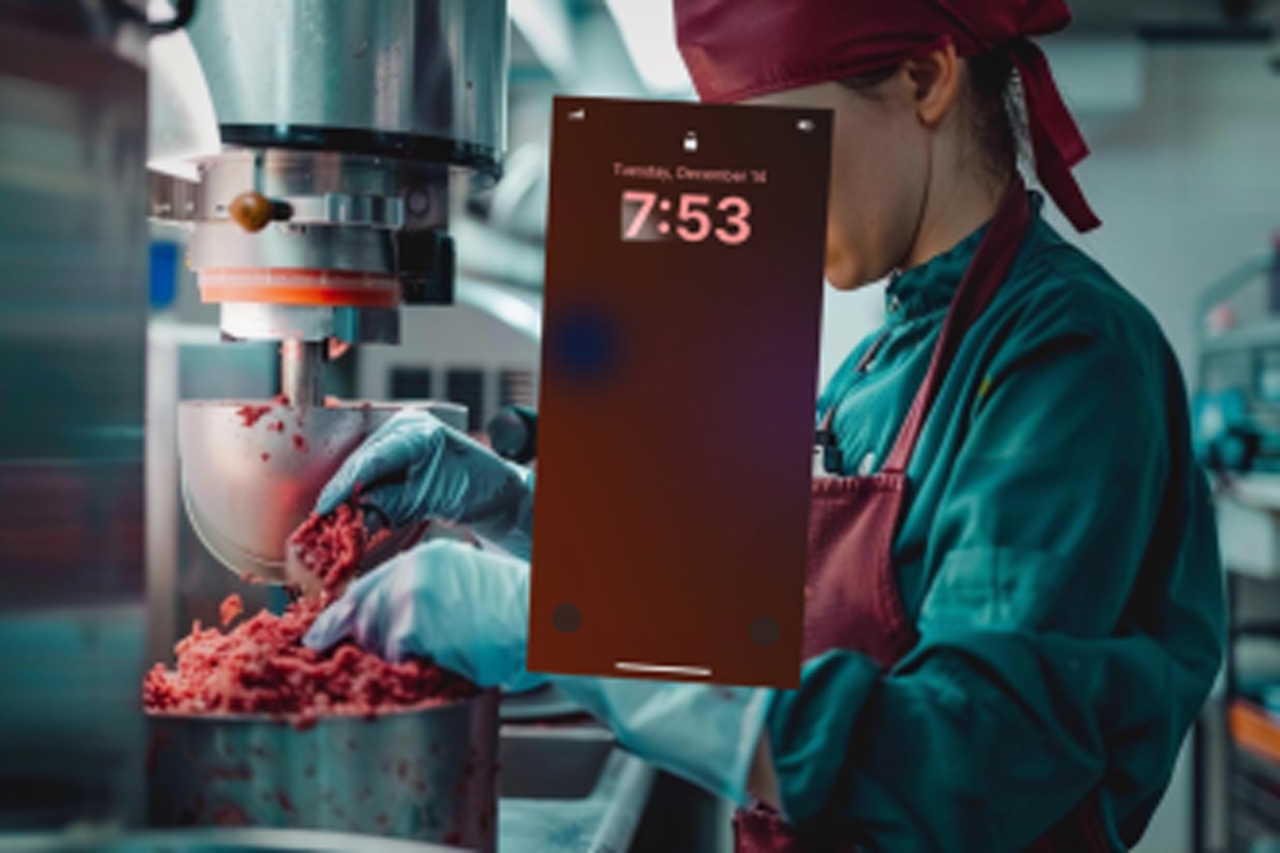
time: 7:53
